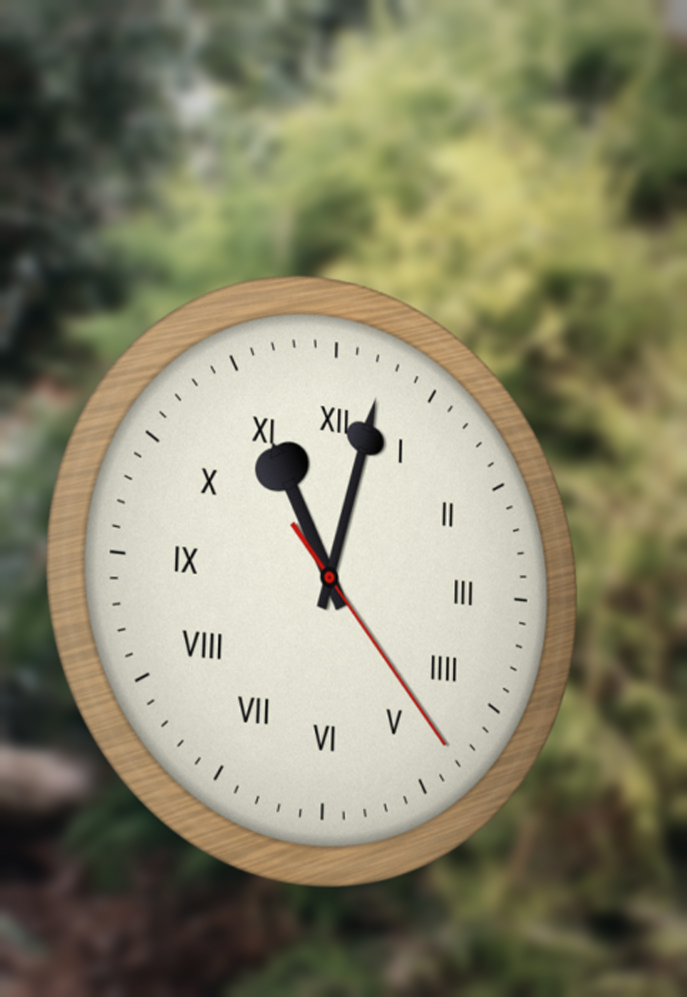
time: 11:02:23
